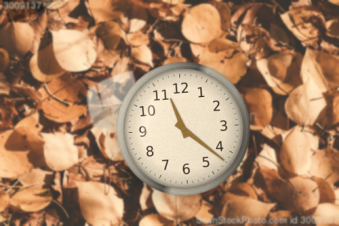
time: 11:22
